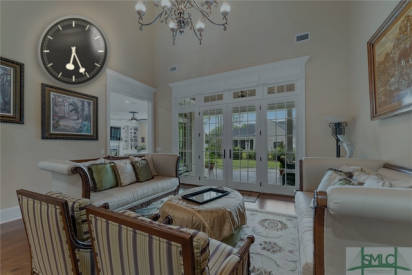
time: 6:26
